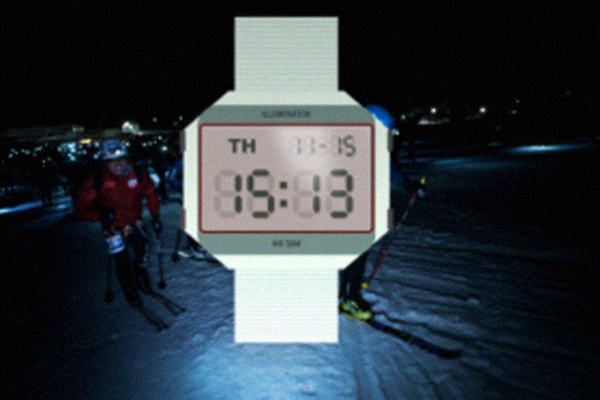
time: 15:13
